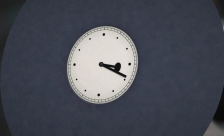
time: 3:19
